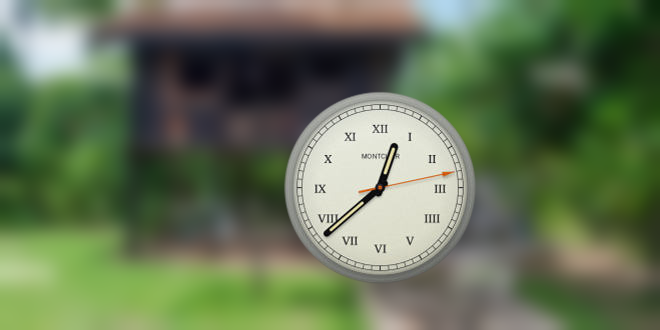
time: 12:38:13
